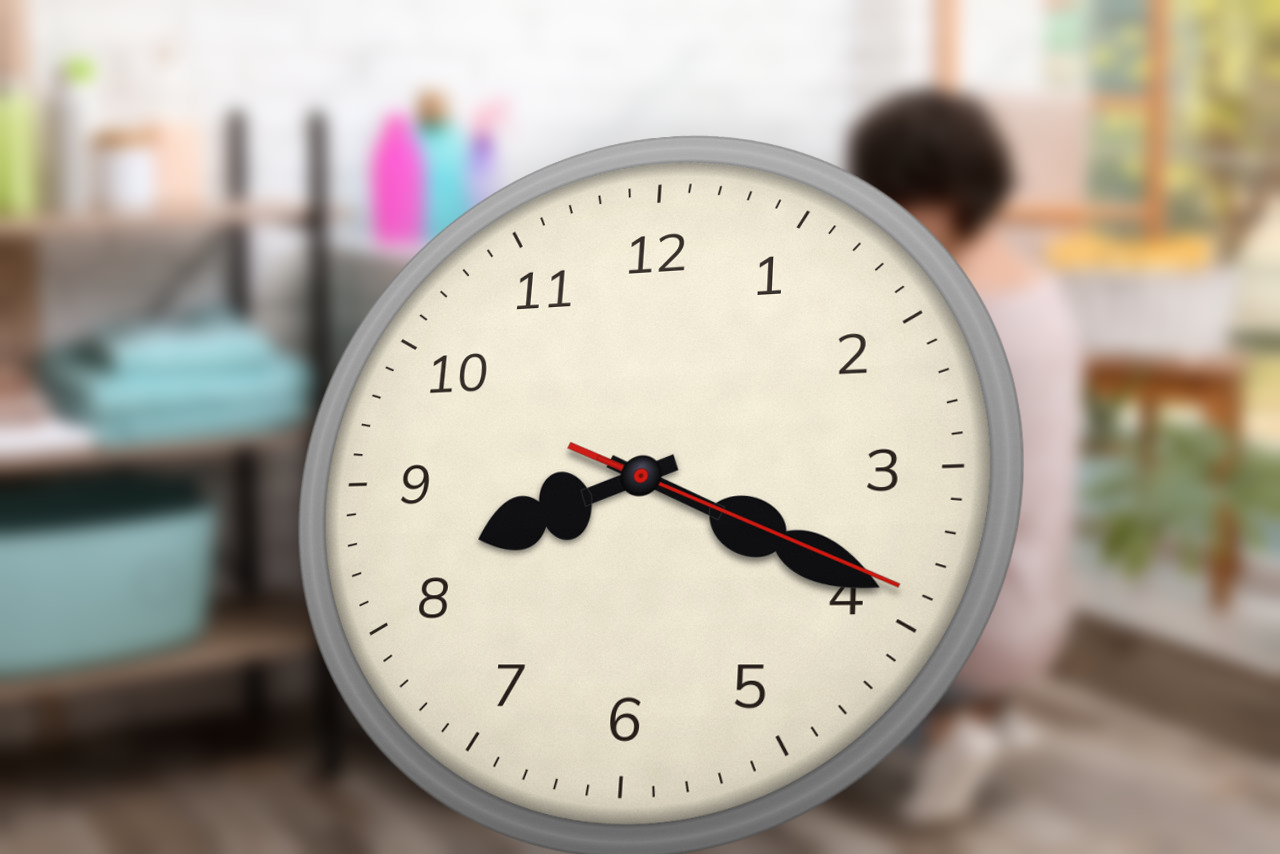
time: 8:19:19
